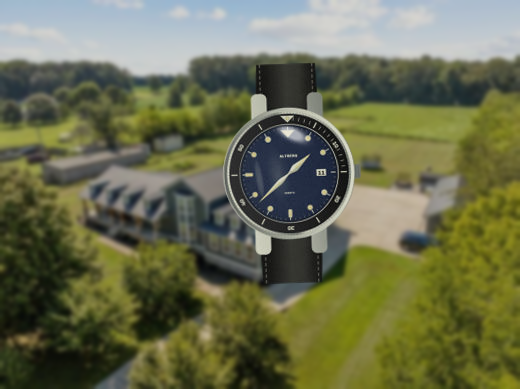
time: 1:38
